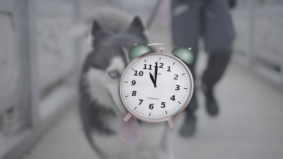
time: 10:59
